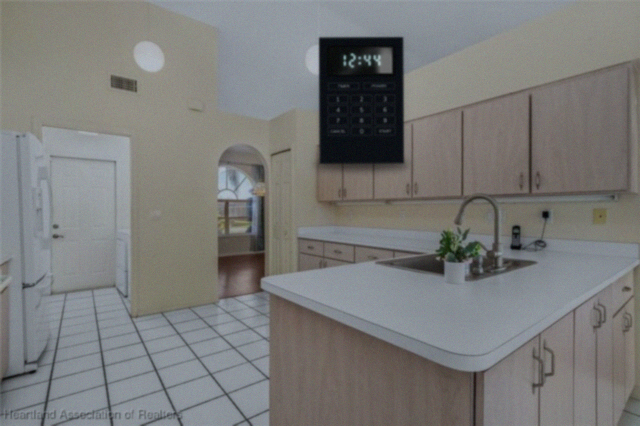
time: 12:44
